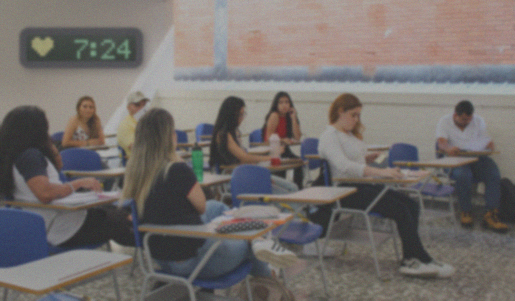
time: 7:24
